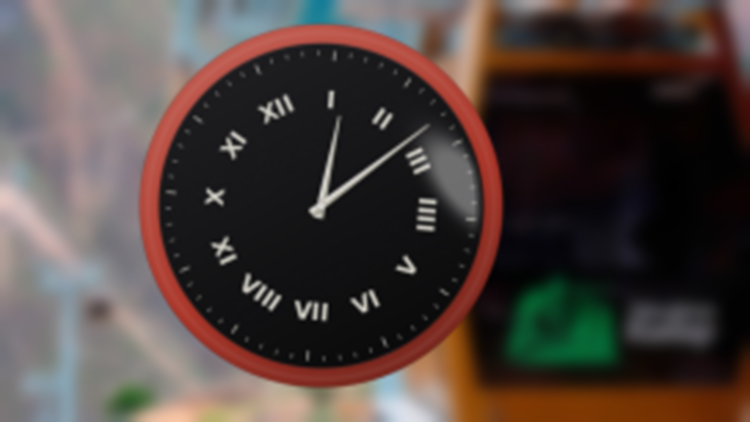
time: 1:13
